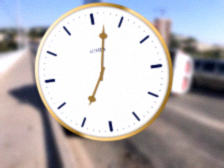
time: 7:02
